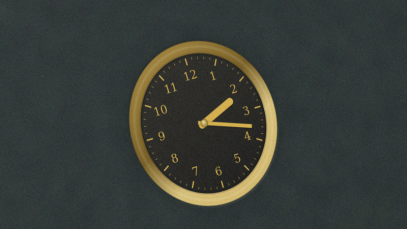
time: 2:18
